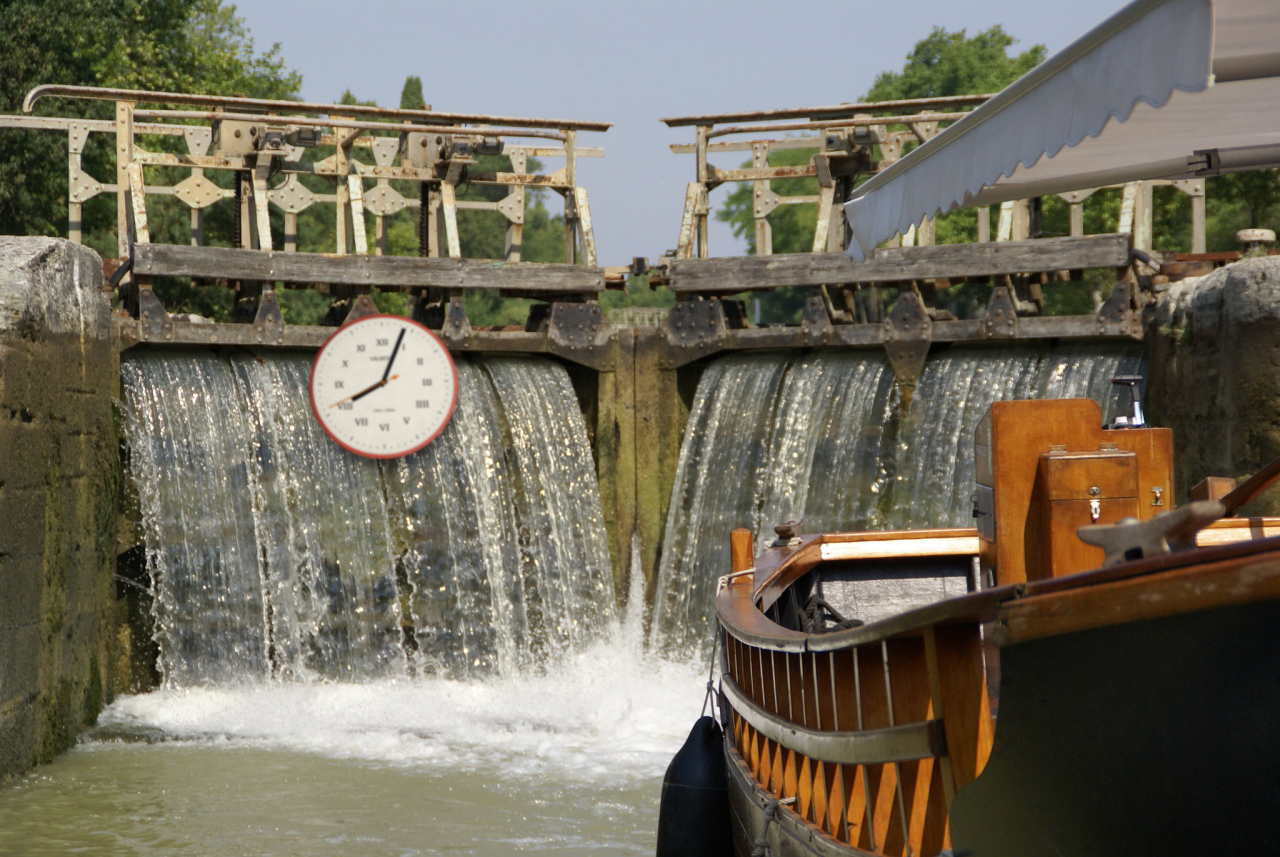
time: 8:03:41
